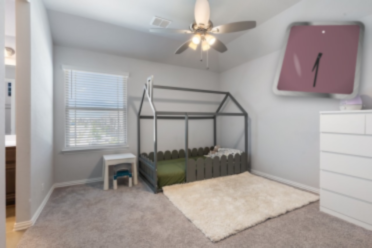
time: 6:30
